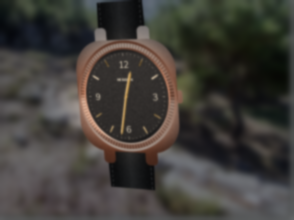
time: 12:32
